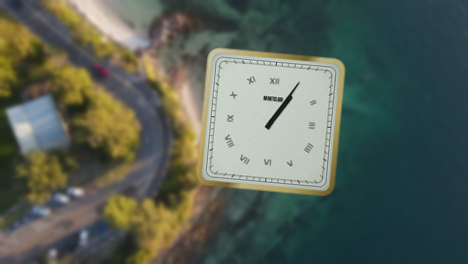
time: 1:05
